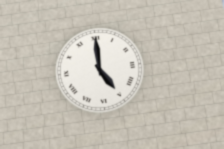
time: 5:00
